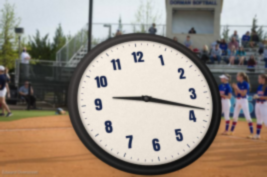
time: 9:18
